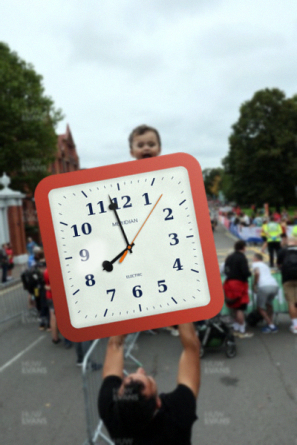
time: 7:58:07
